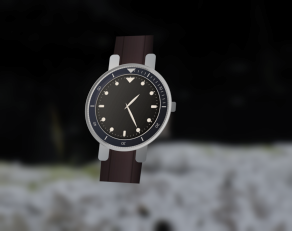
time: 1:25
